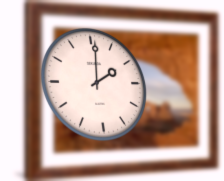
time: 2:01
